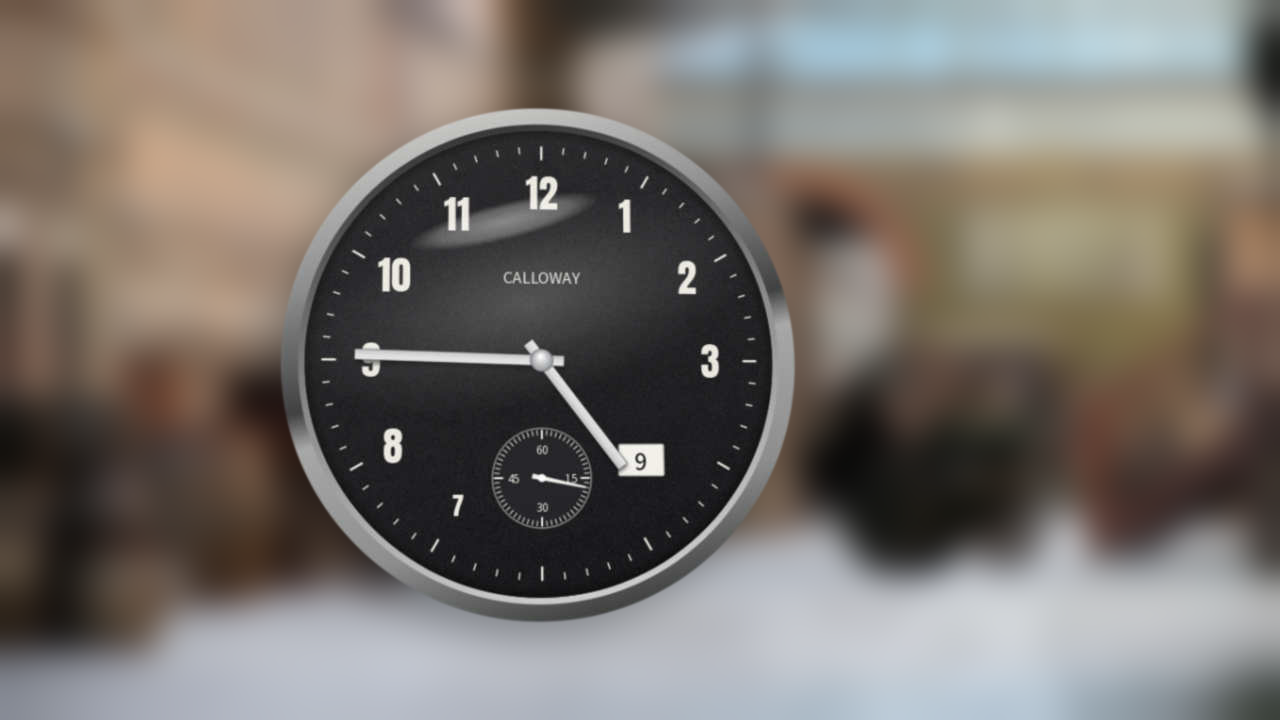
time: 4:45:17
